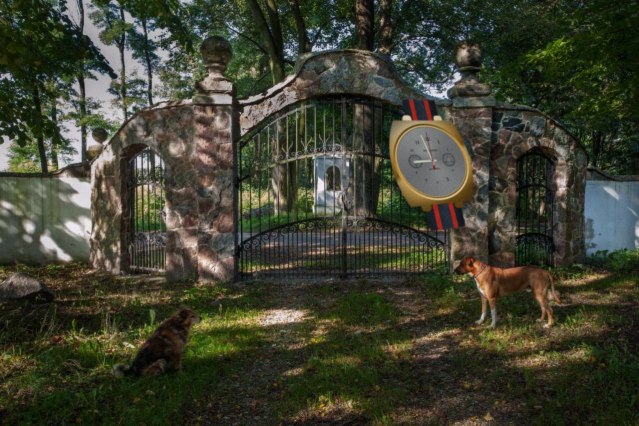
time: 8:58
